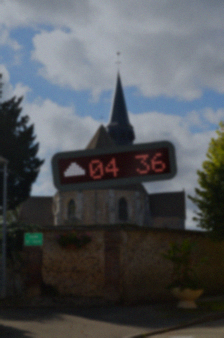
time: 4:36
